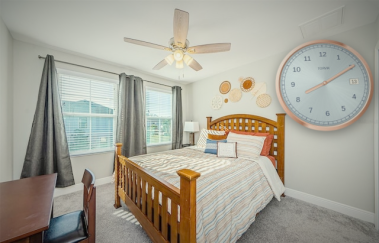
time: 8:10
